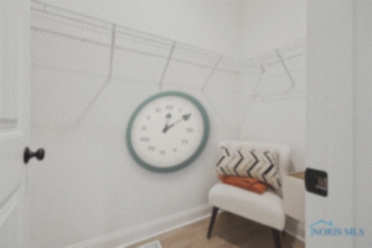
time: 12:09
